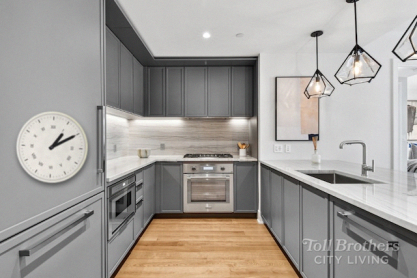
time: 1:10
